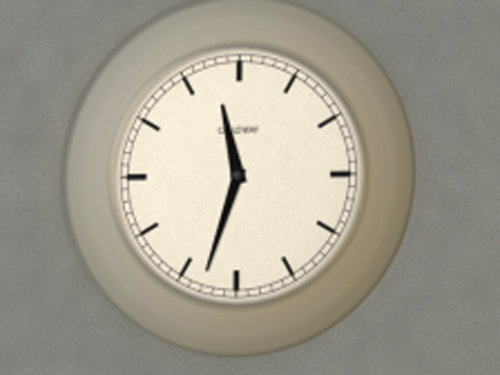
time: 11:33
